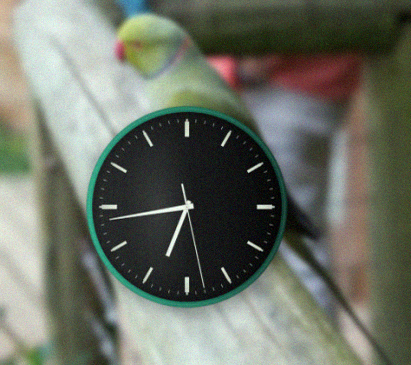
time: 6:43:28
